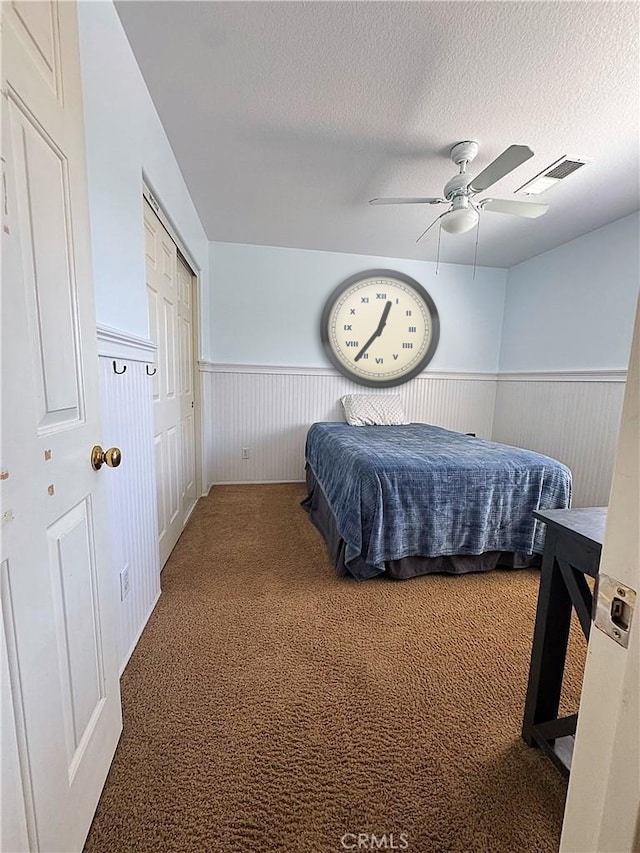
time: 12:36
